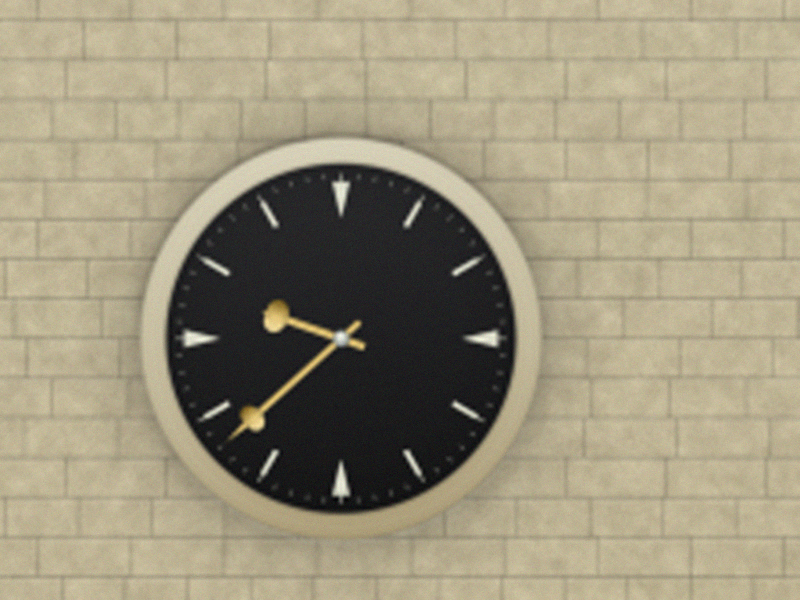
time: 9:38
